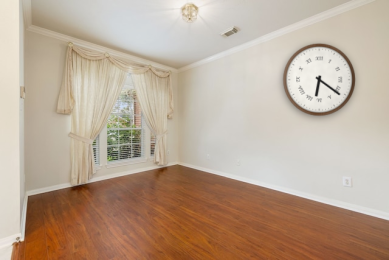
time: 6:21
